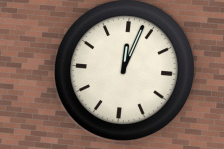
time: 12:03
